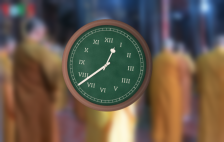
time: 12:38
